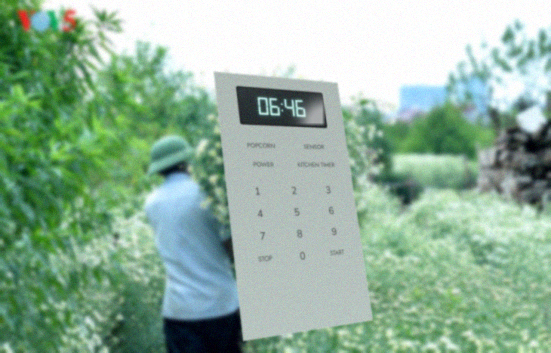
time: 6:46
